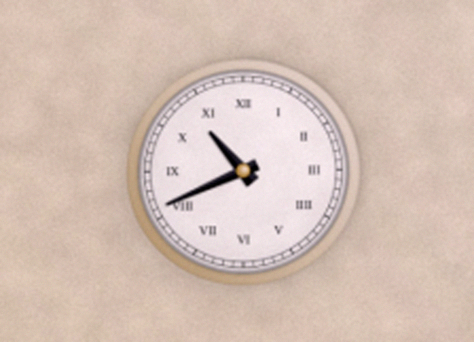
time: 10:41
